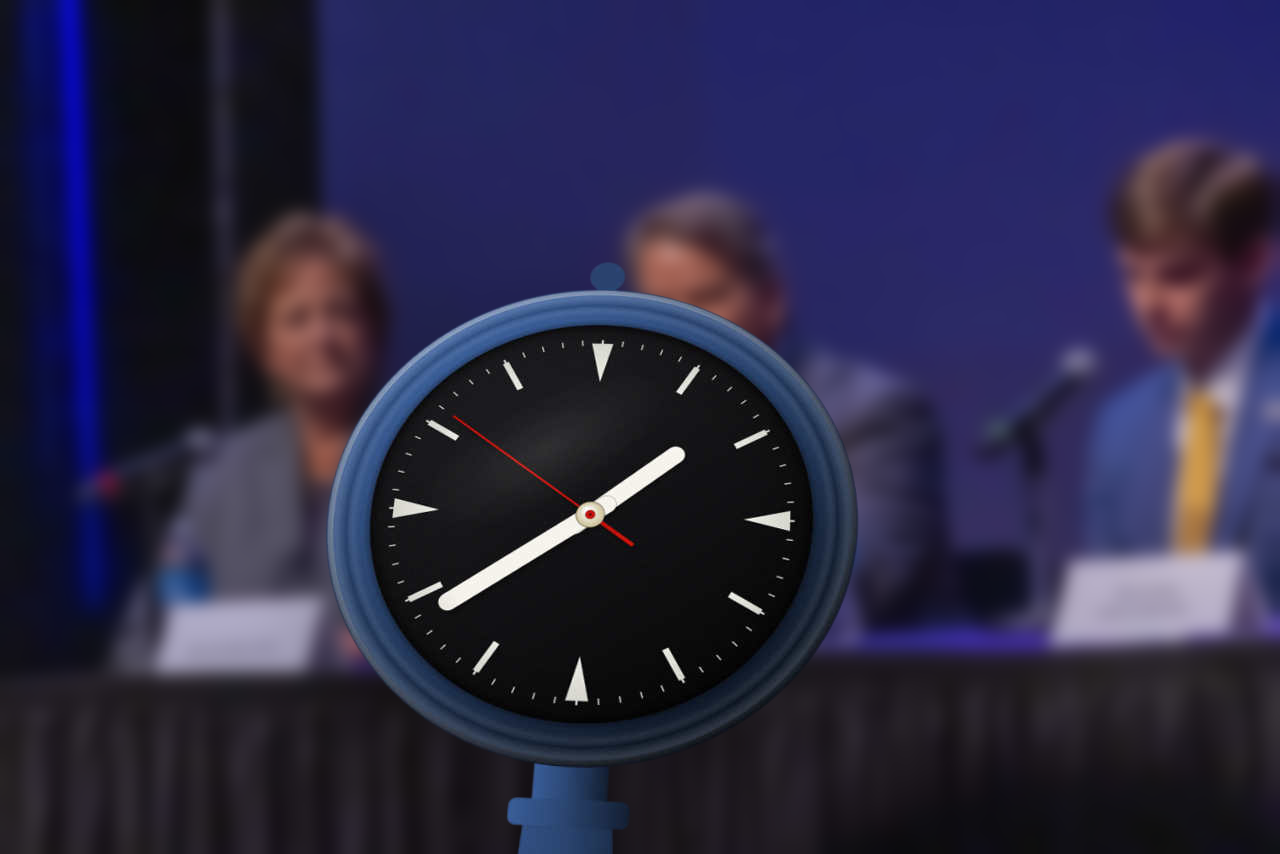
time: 1:38:51
